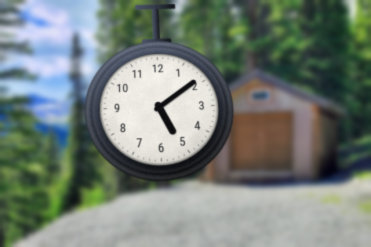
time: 5:09
